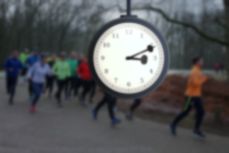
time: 3:11
